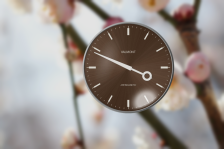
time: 3:49
